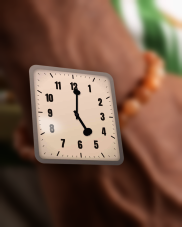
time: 5:01
